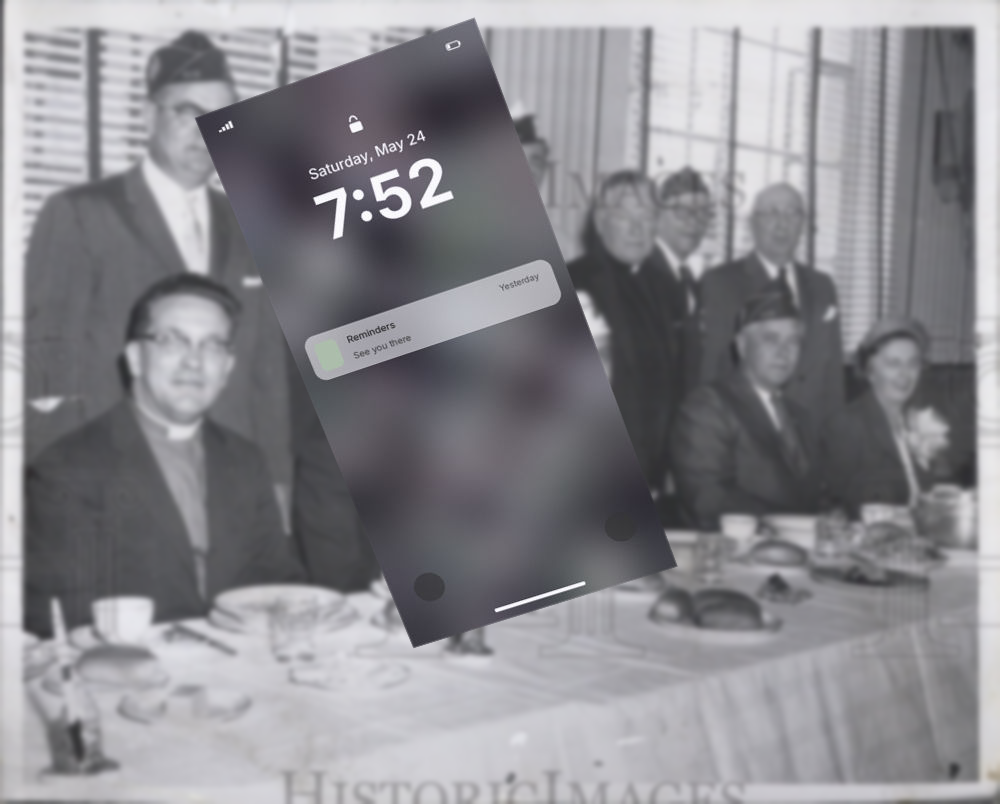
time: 7:52
